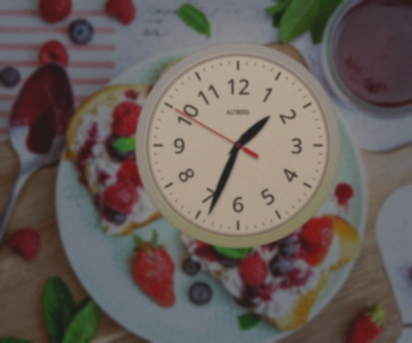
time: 1:33:50
